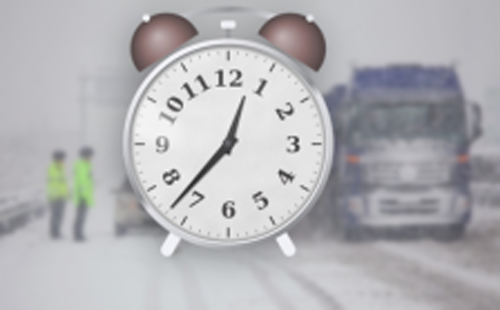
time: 12:37
